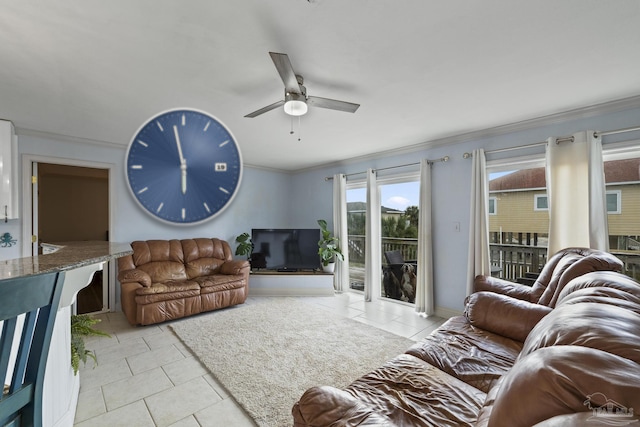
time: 5:58
